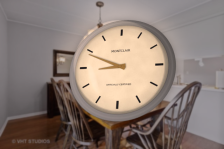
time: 8:49
